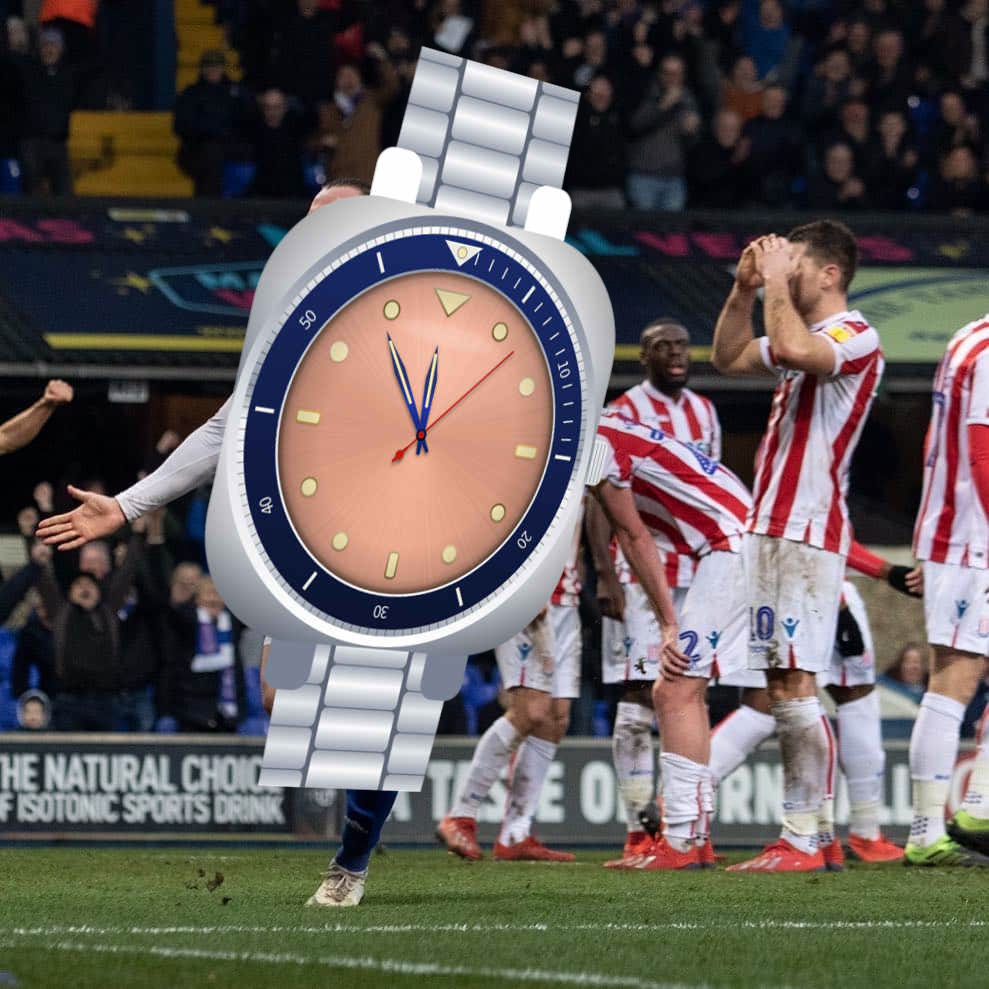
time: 11:54:07
